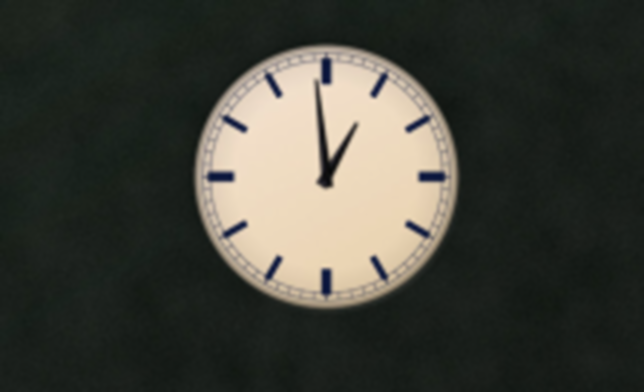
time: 12:59
